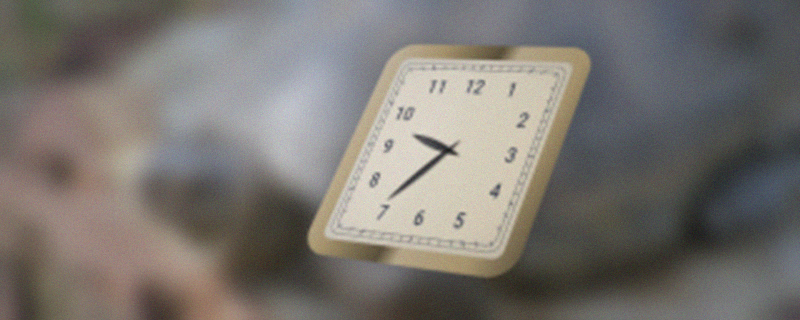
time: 9:36
